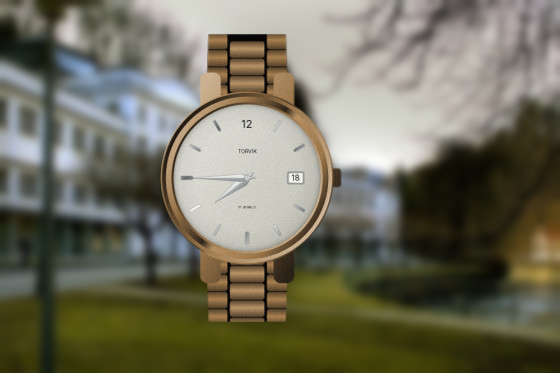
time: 7:45
